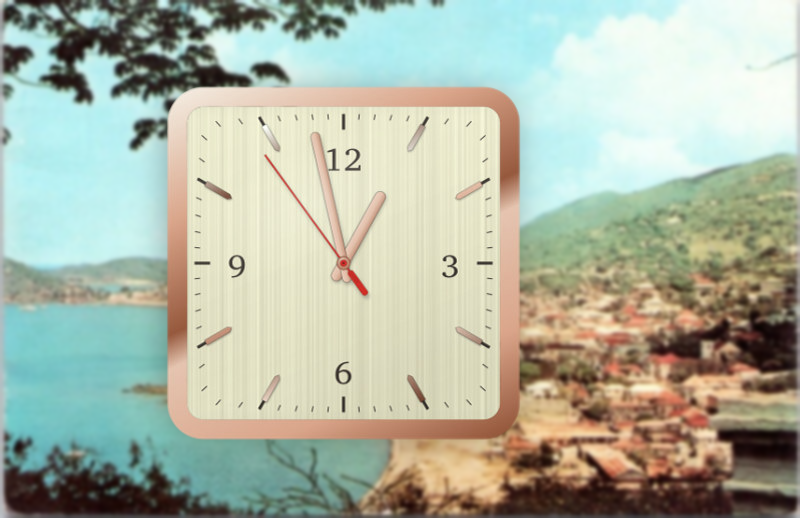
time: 12:57:54
